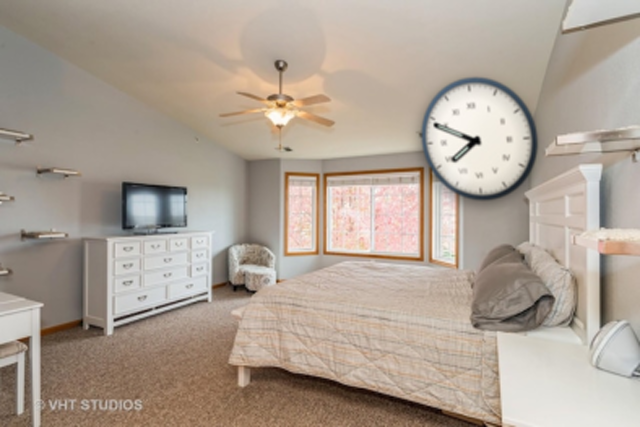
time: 7:49
